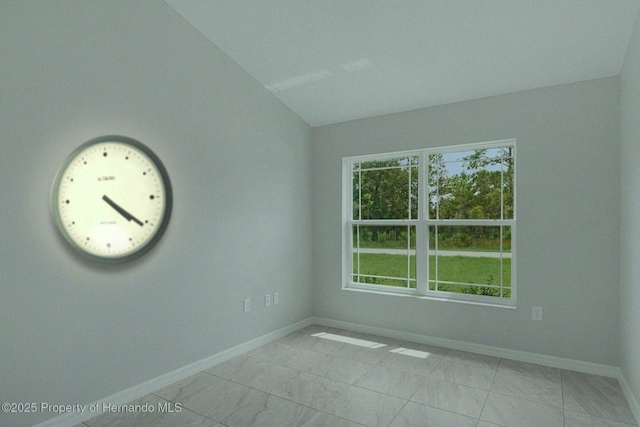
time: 4:21
